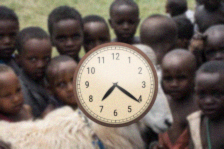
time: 7:21
